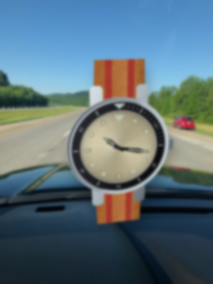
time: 10:17
